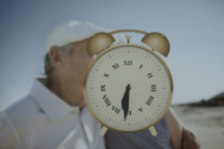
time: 6:31
